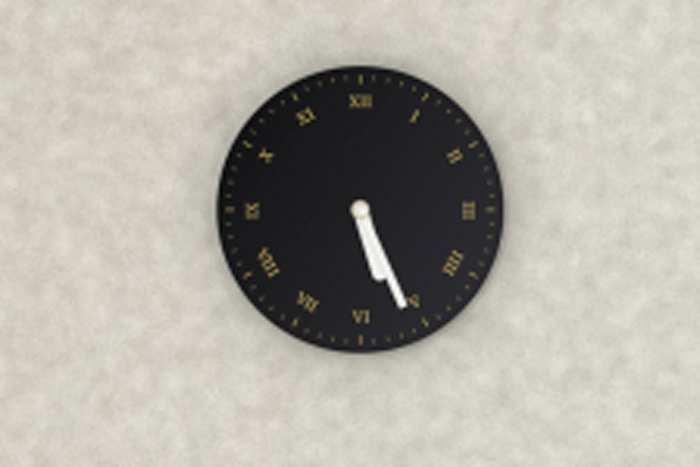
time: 5:26
